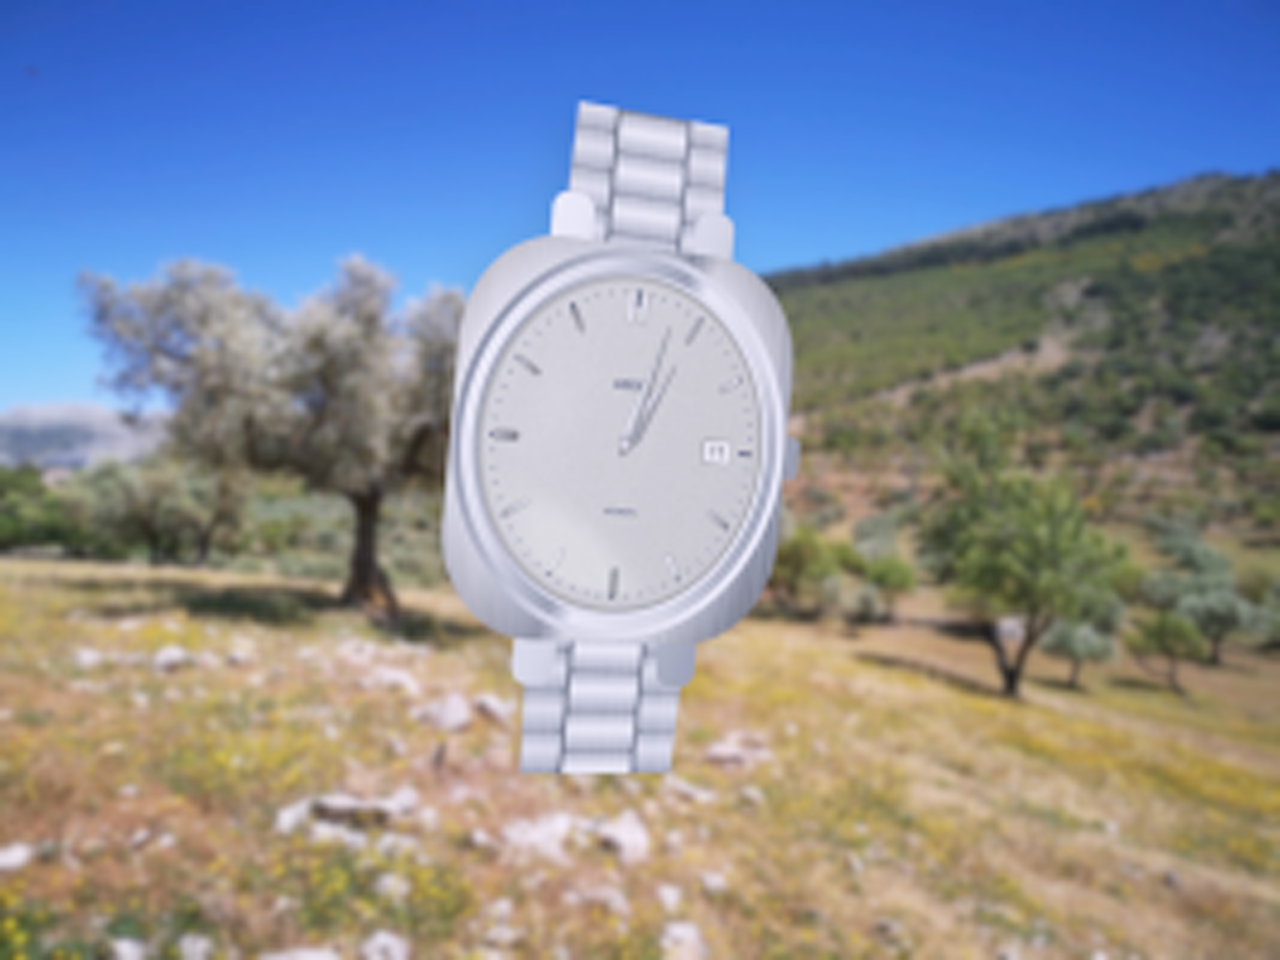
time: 1:03
